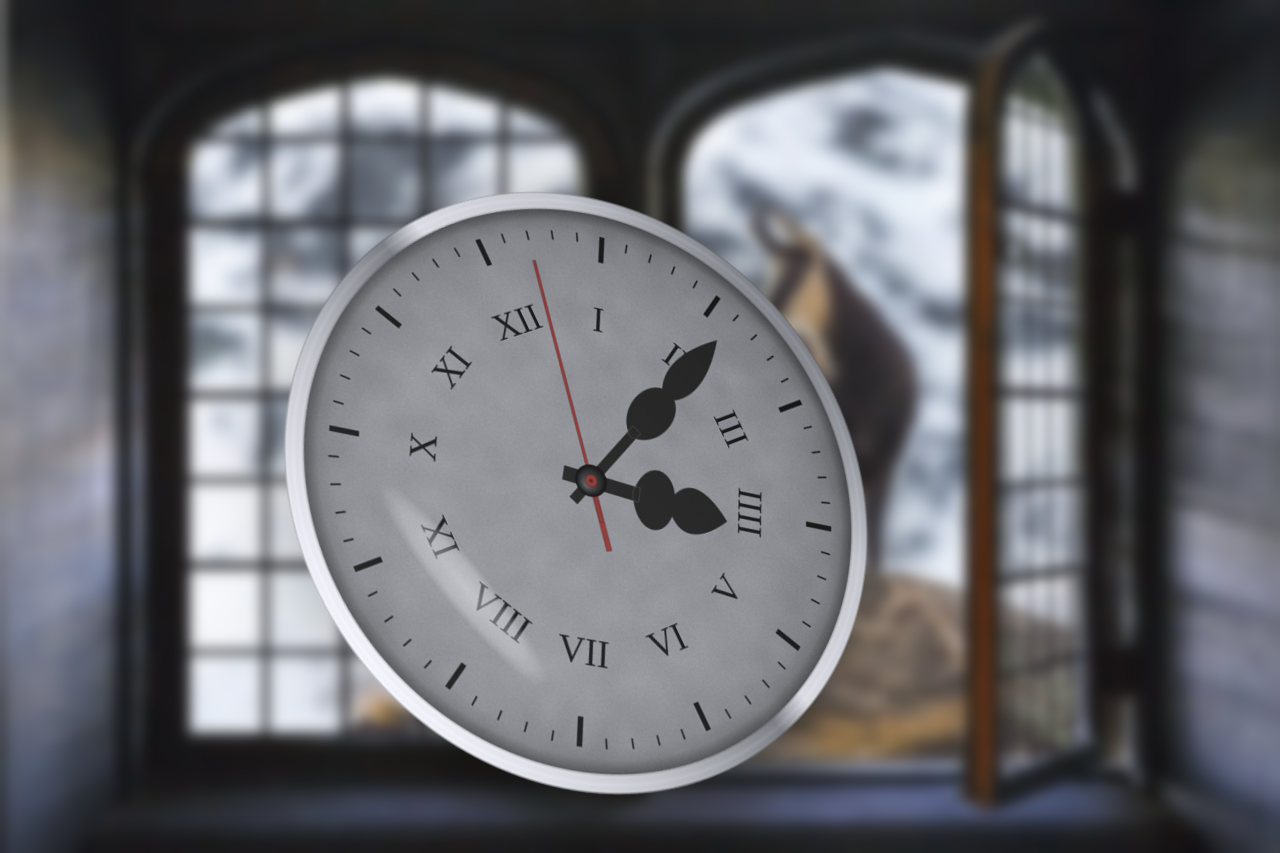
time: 4:11:02
